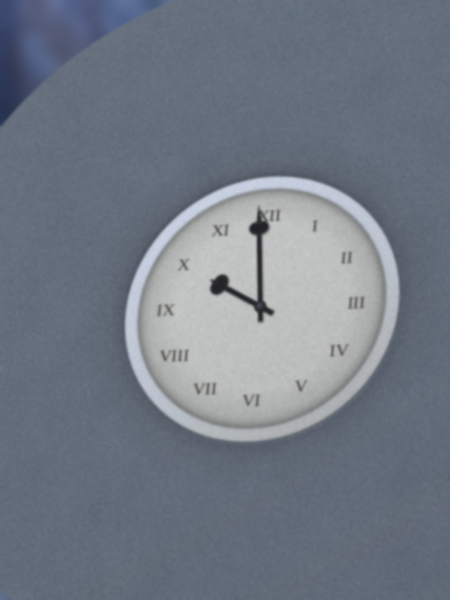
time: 9:59
